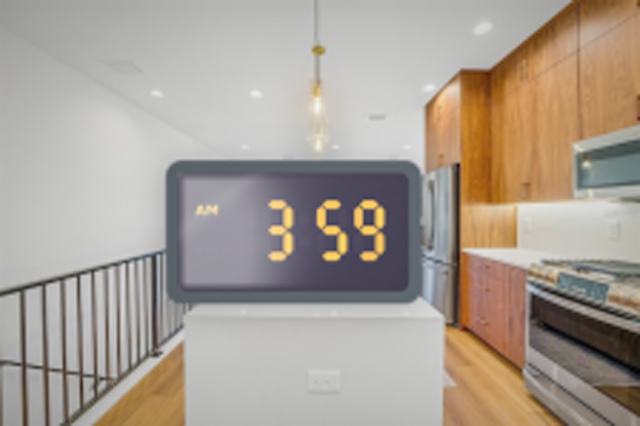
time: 3:59
